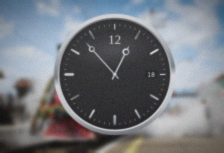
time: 12:53
